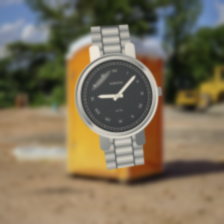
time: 9:08
